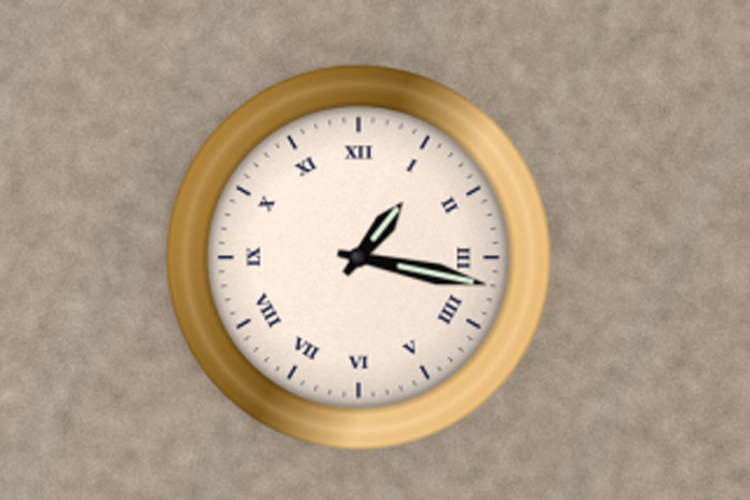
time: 1:17
